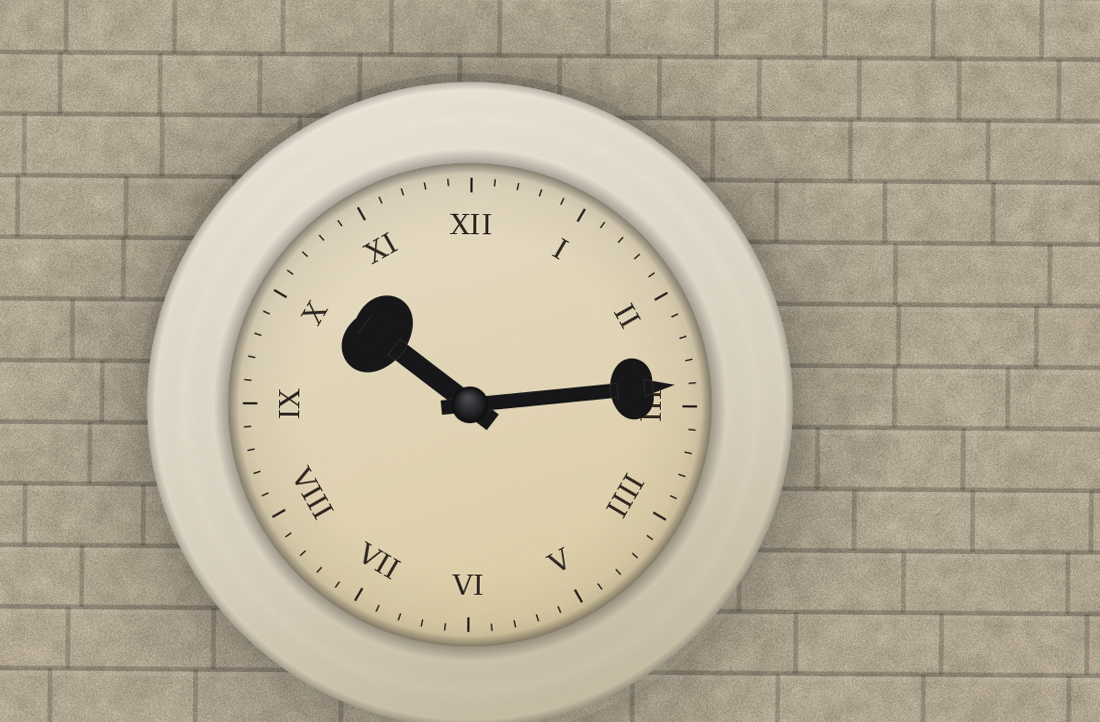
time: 10:14
